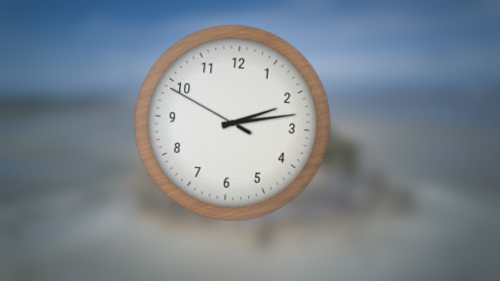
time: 2:12:49
